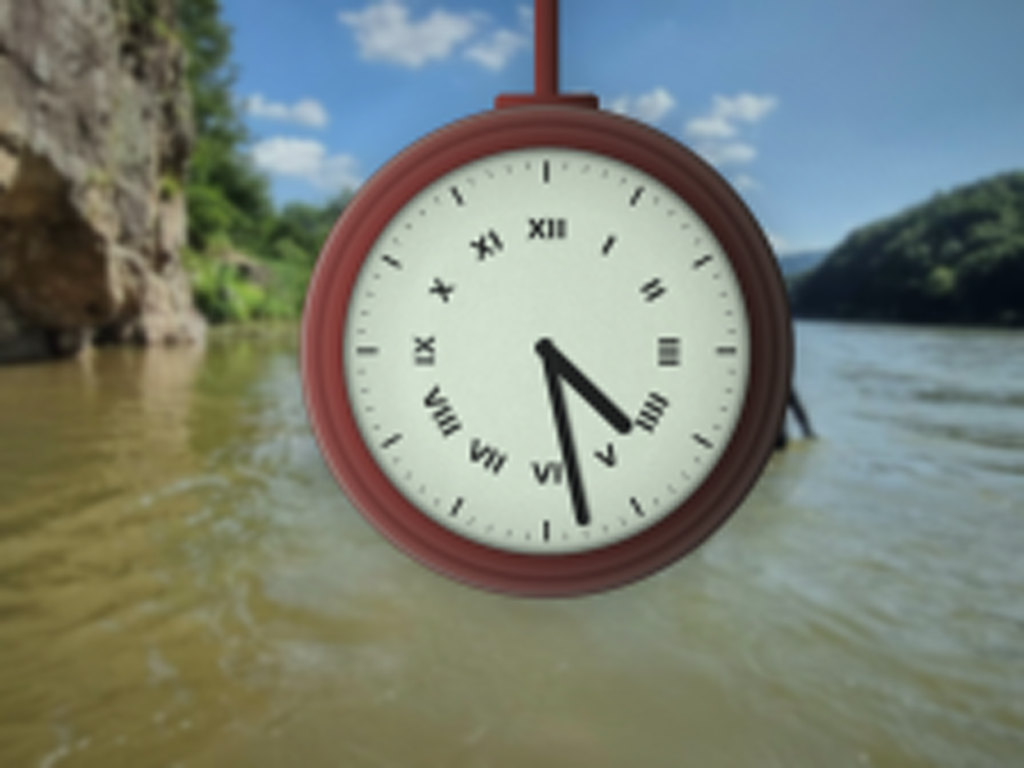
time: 4:28
